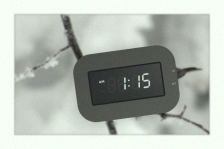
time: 1:15
